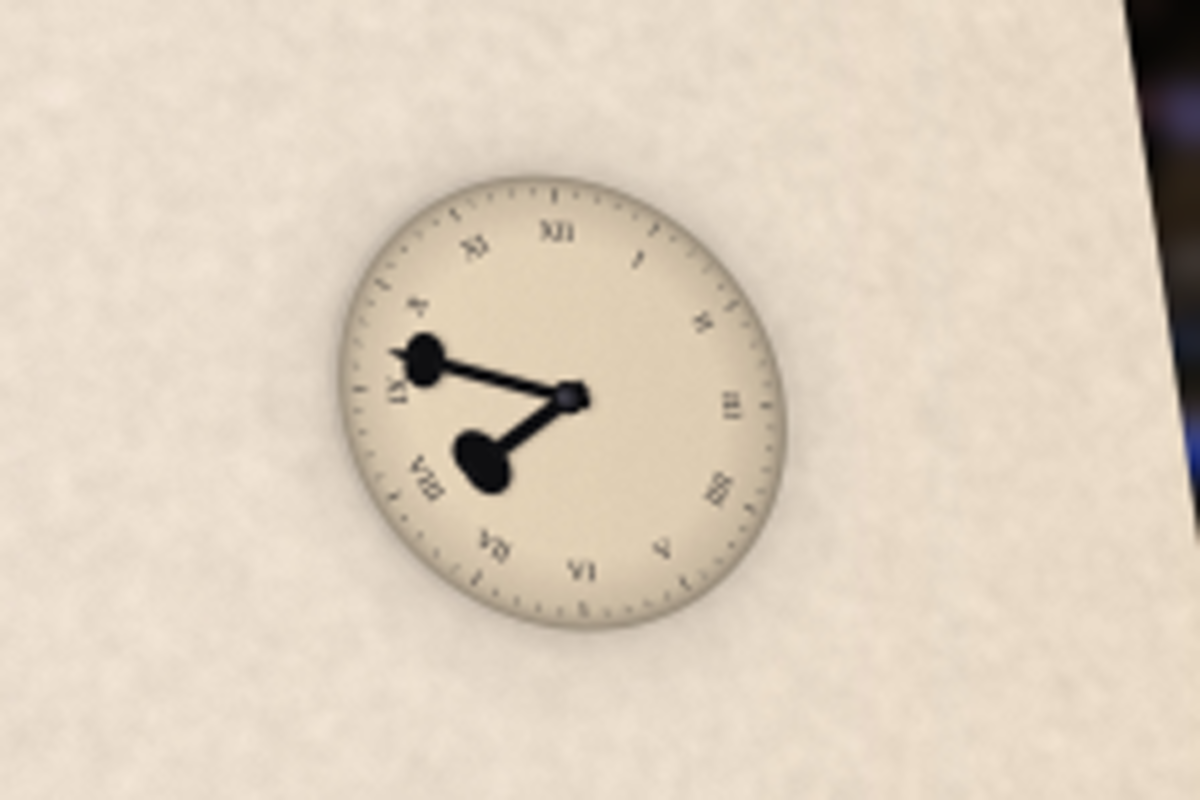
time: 7:47
